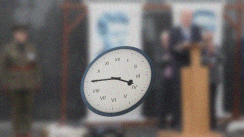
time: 3:45
